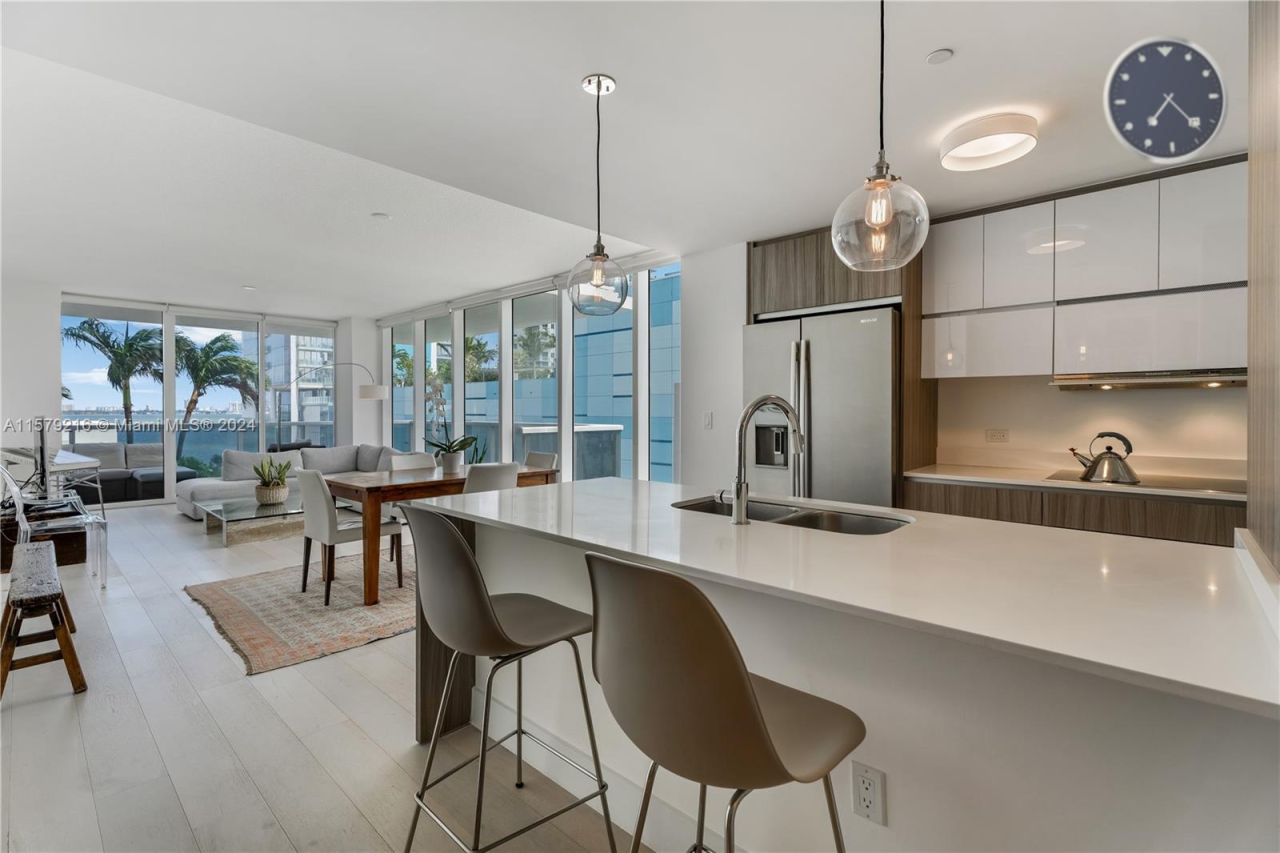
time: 7:23
